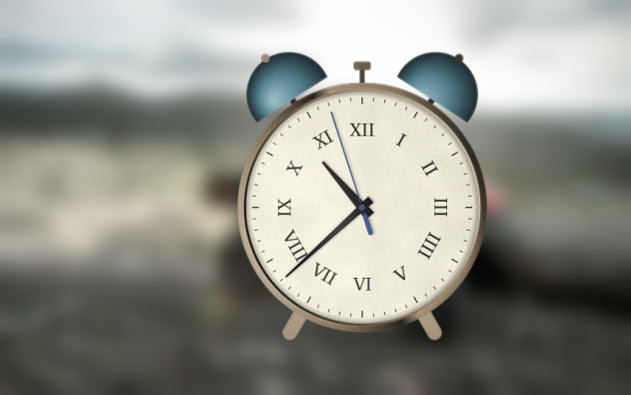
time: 10:37:57
